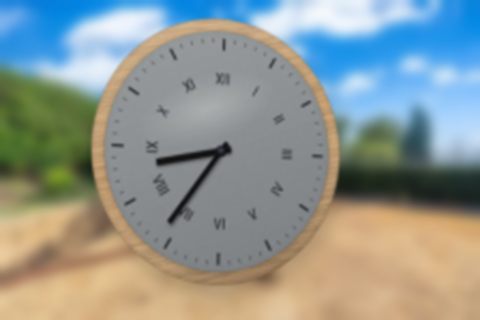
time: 8:36
